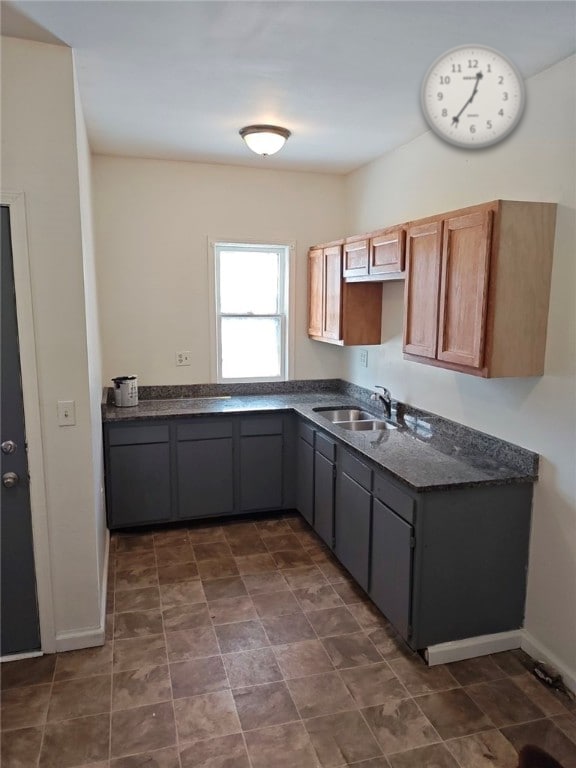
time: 12:36
